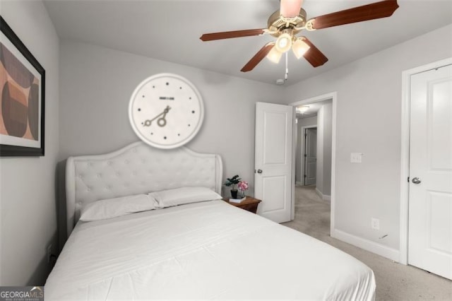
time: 6:39
